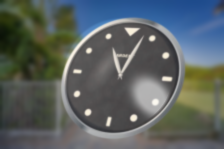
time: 11:03
